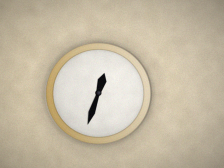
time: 12:33
